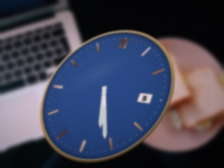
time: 5:26
